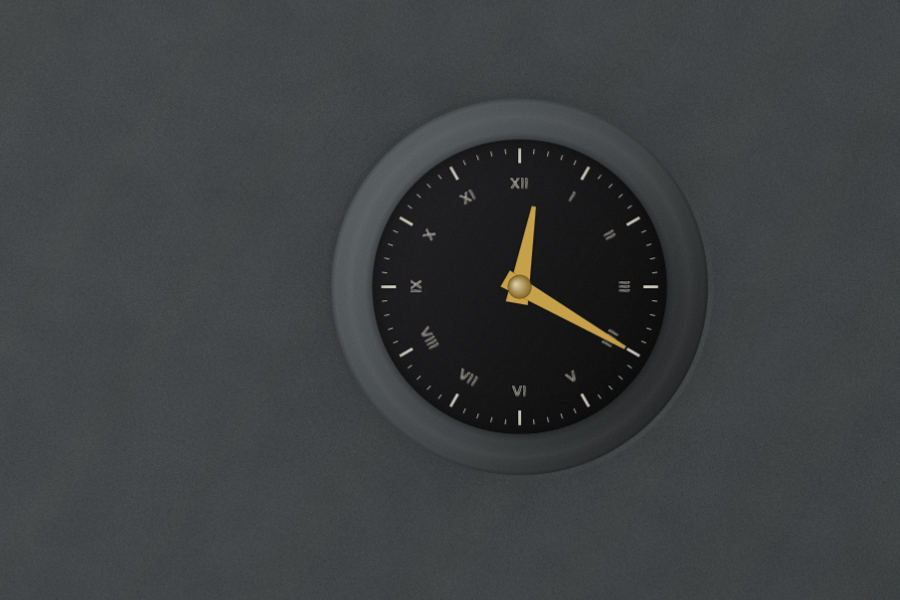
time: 12:20
